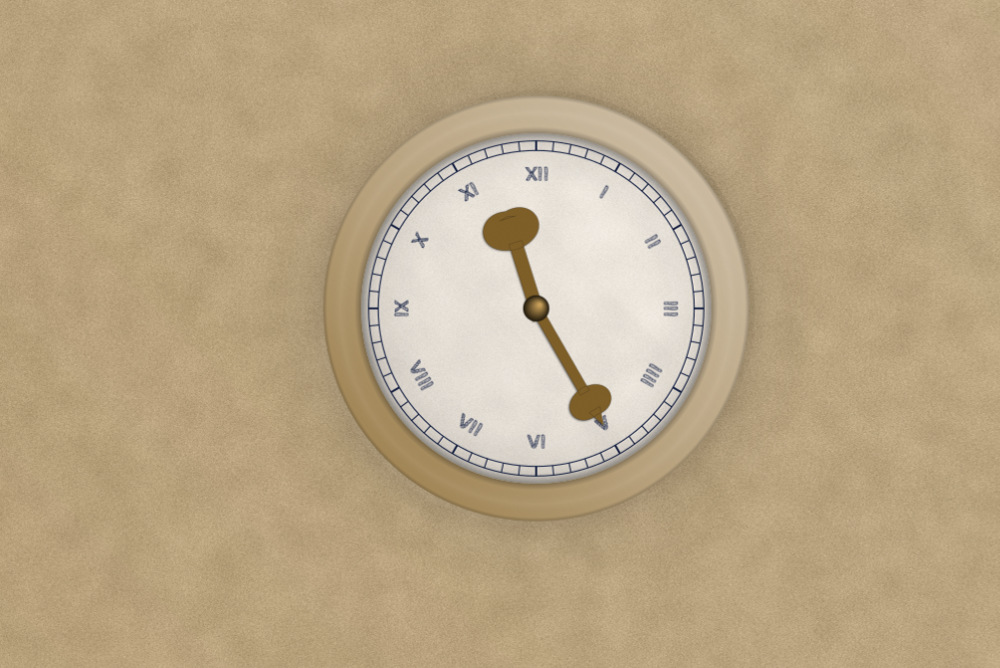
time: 11:25
